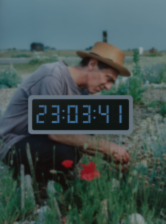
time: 23:03:41
